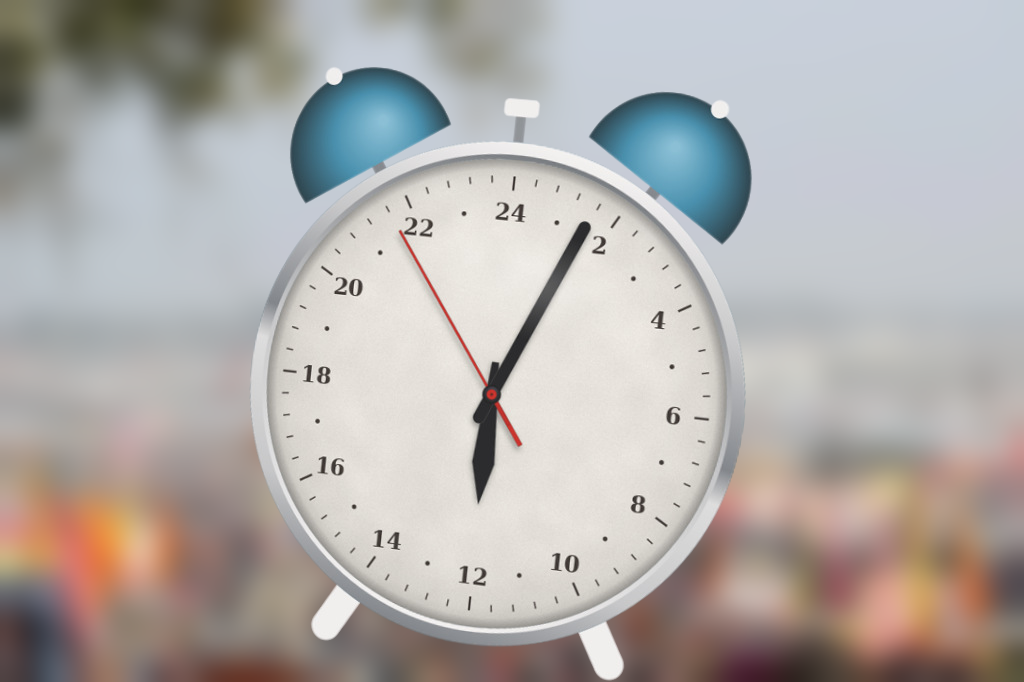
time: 12:03:54
